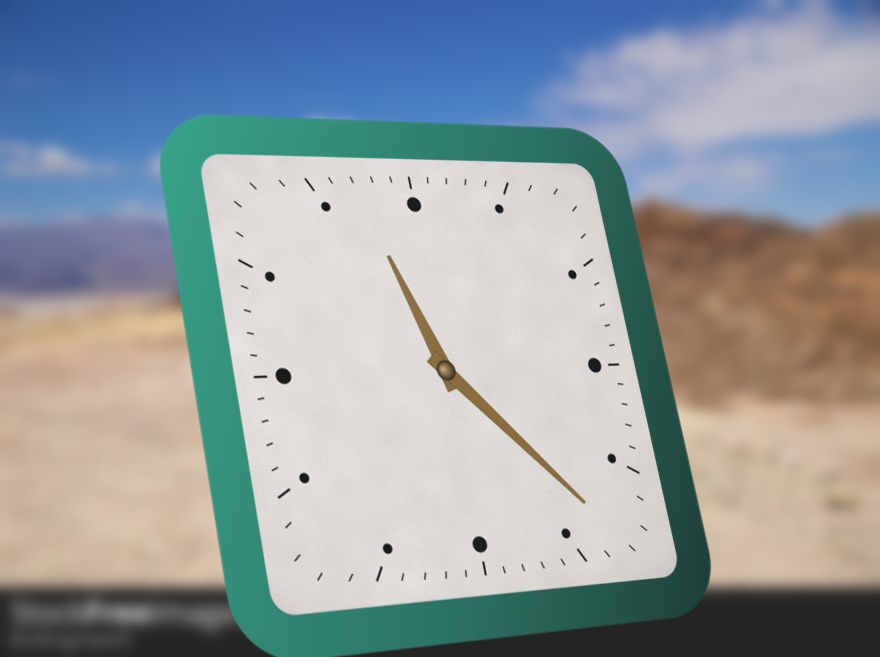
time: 11:23
